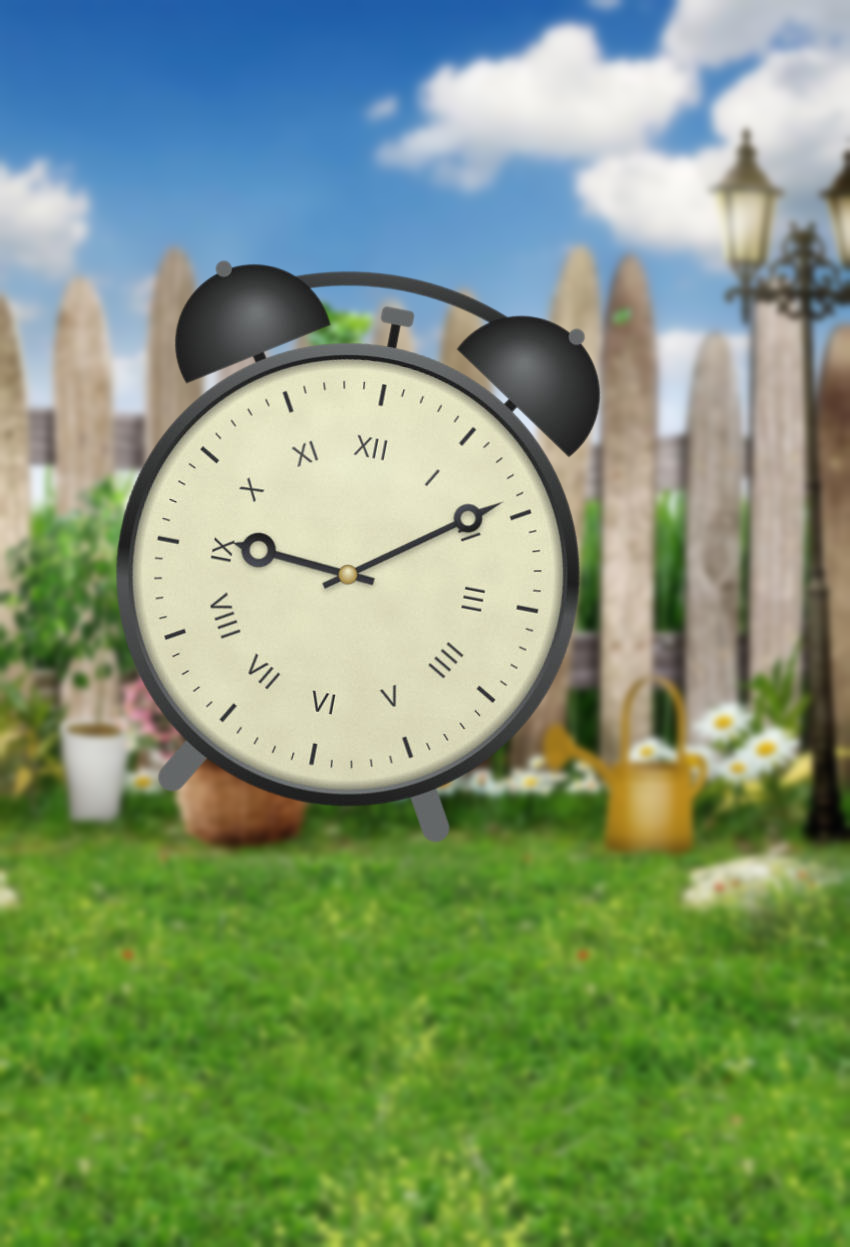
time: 9:09
